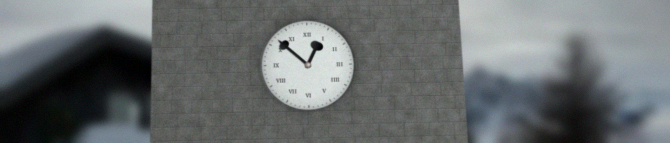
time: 12:52
